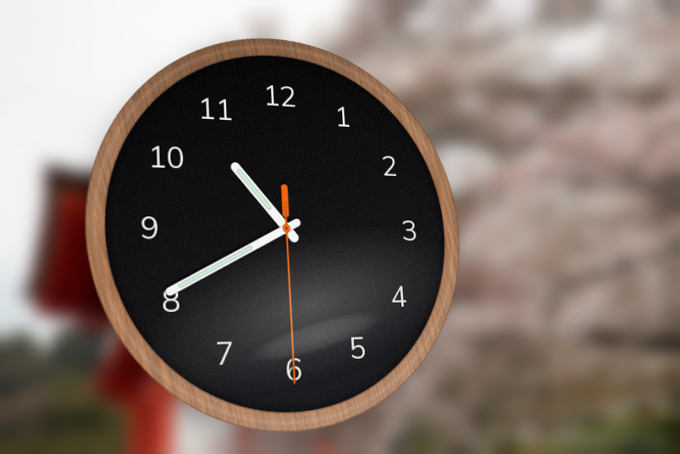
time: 10:40:30
